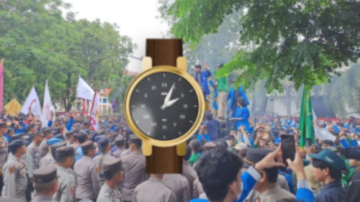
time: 2:04
